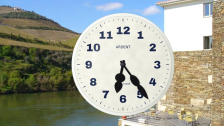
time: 6:24
